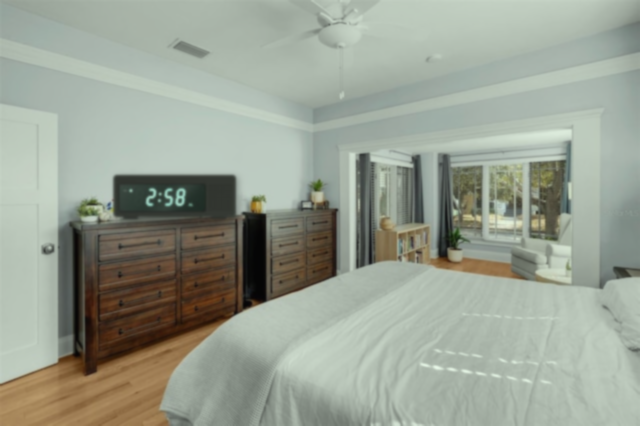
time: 2:58
